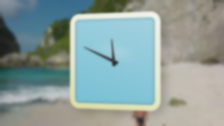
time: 11:49
